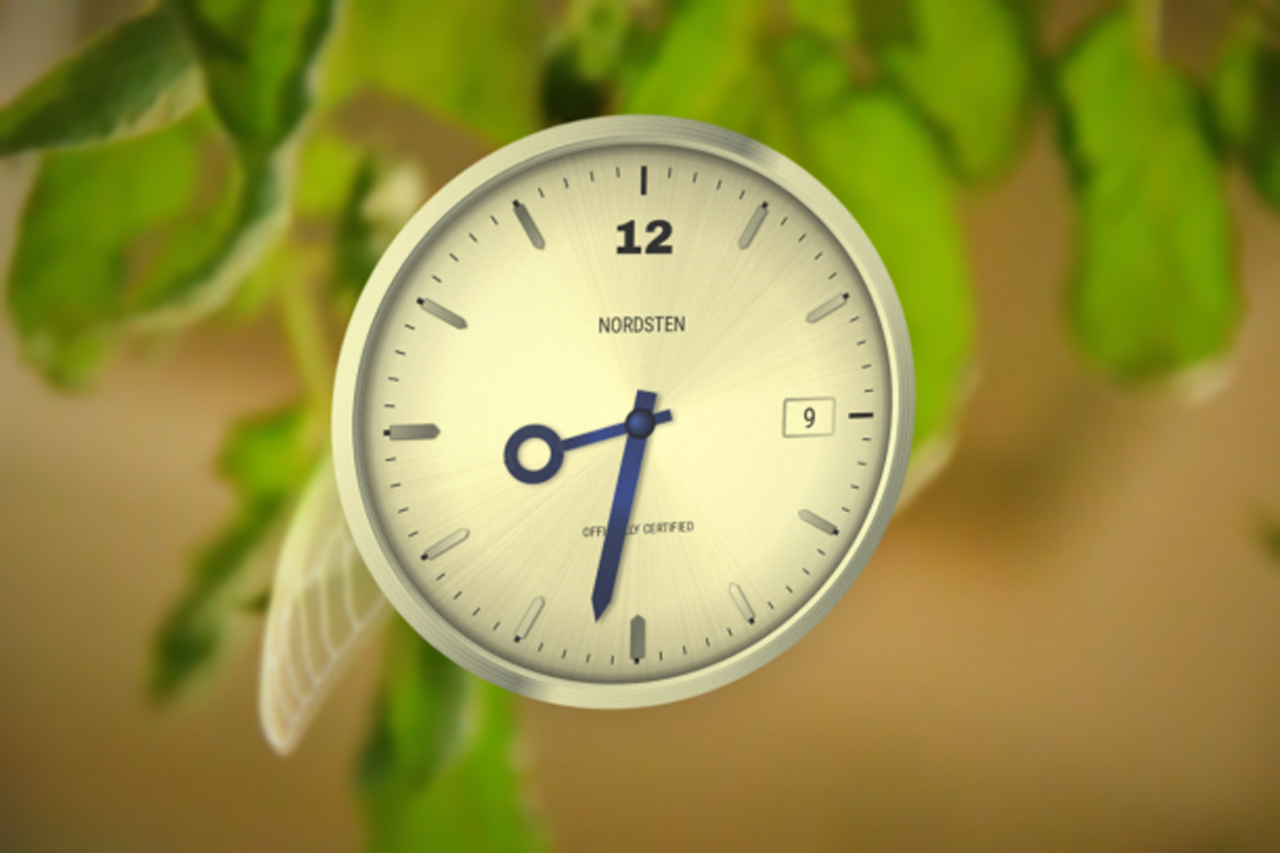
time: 8:32
